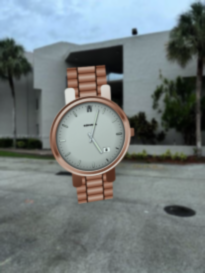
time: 5:03
